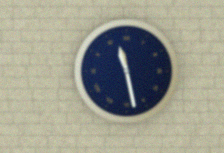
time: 11:28
